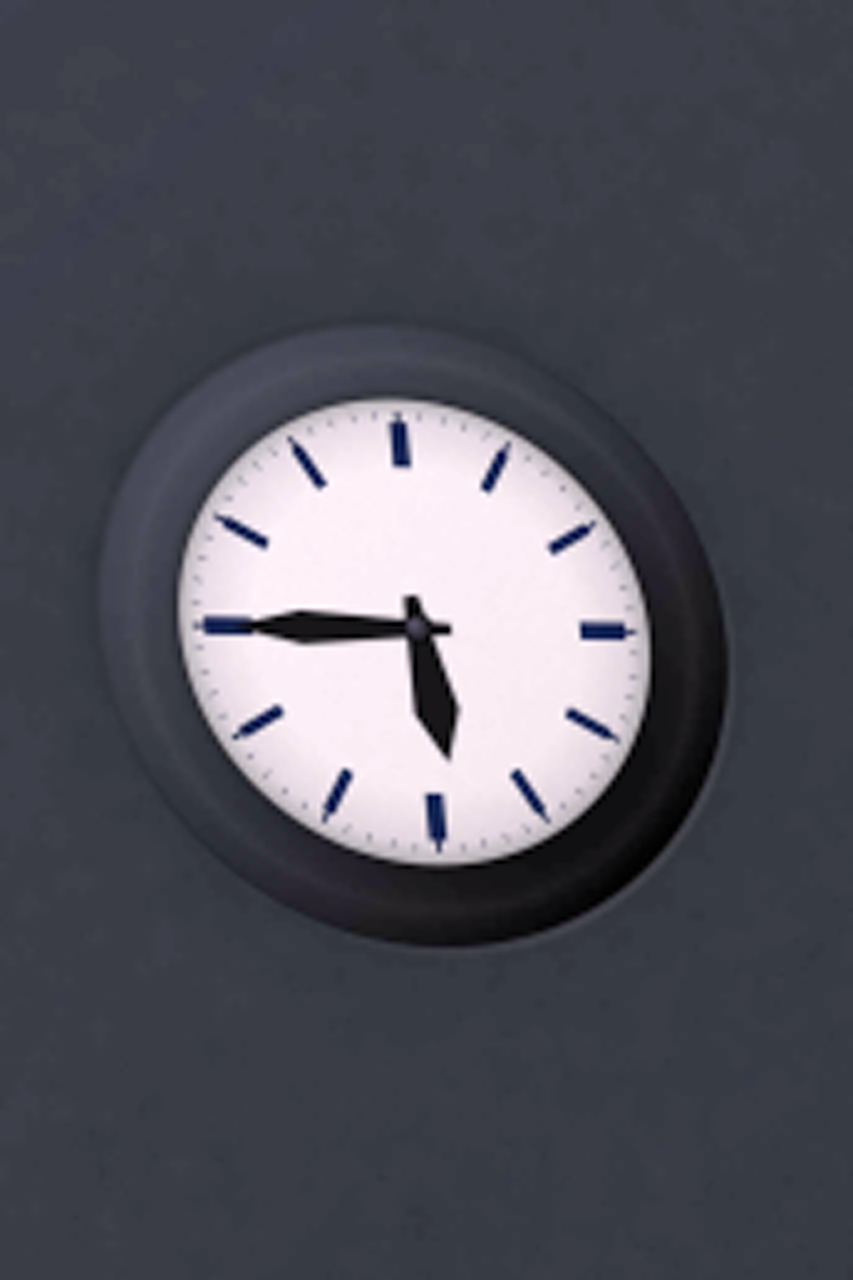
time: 5:45
